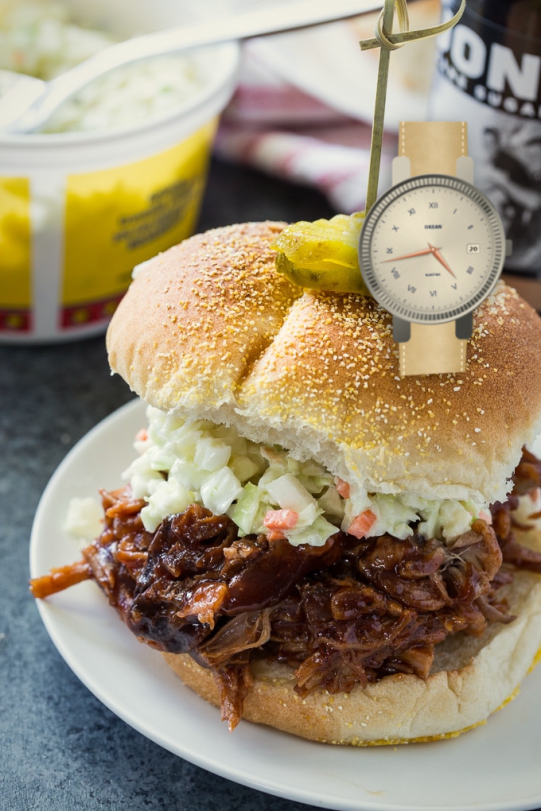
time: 4:43
